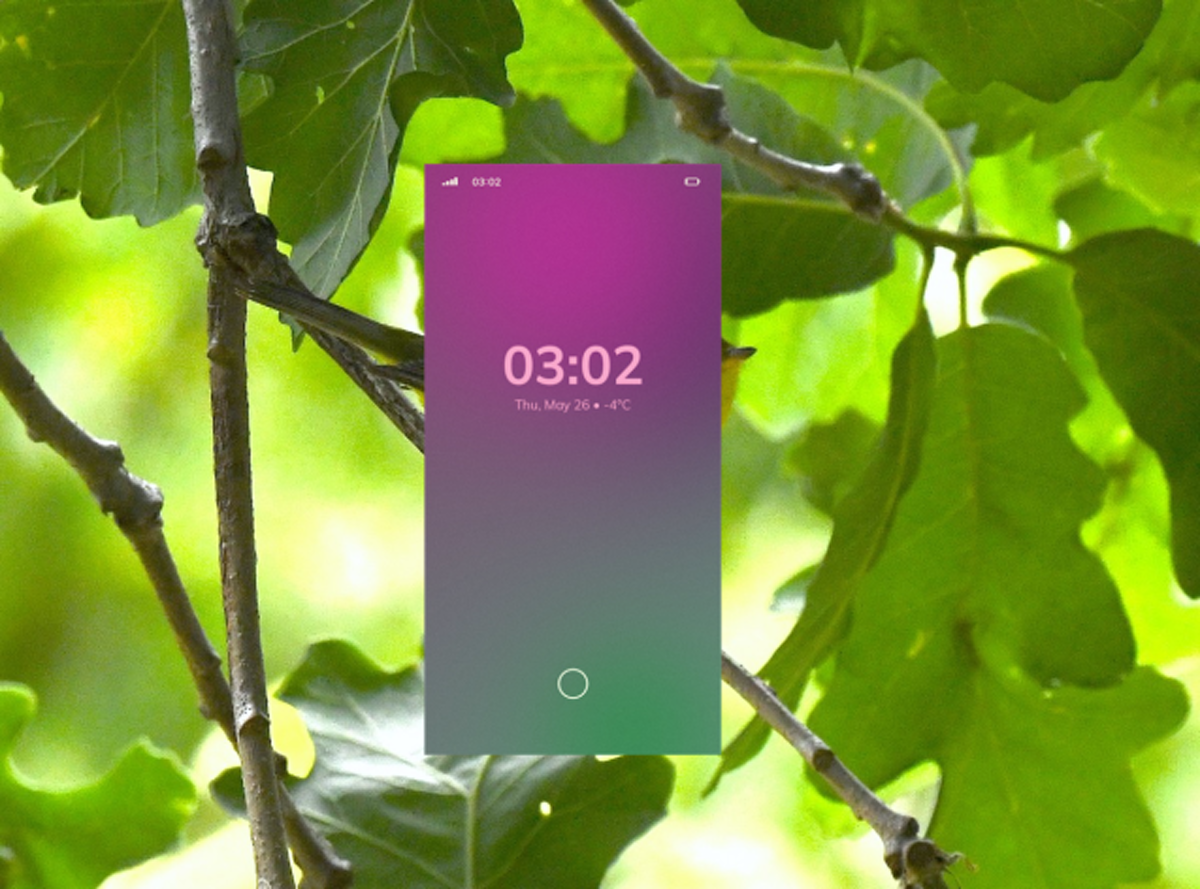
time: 3:02
